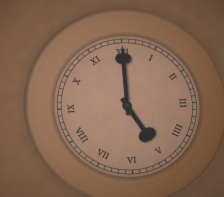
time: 5:00
